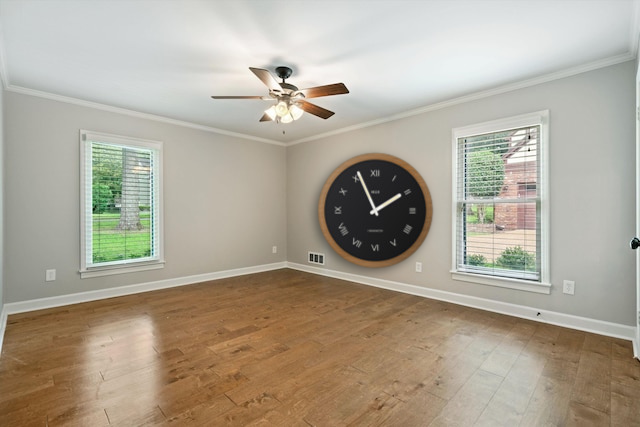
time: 1:56
